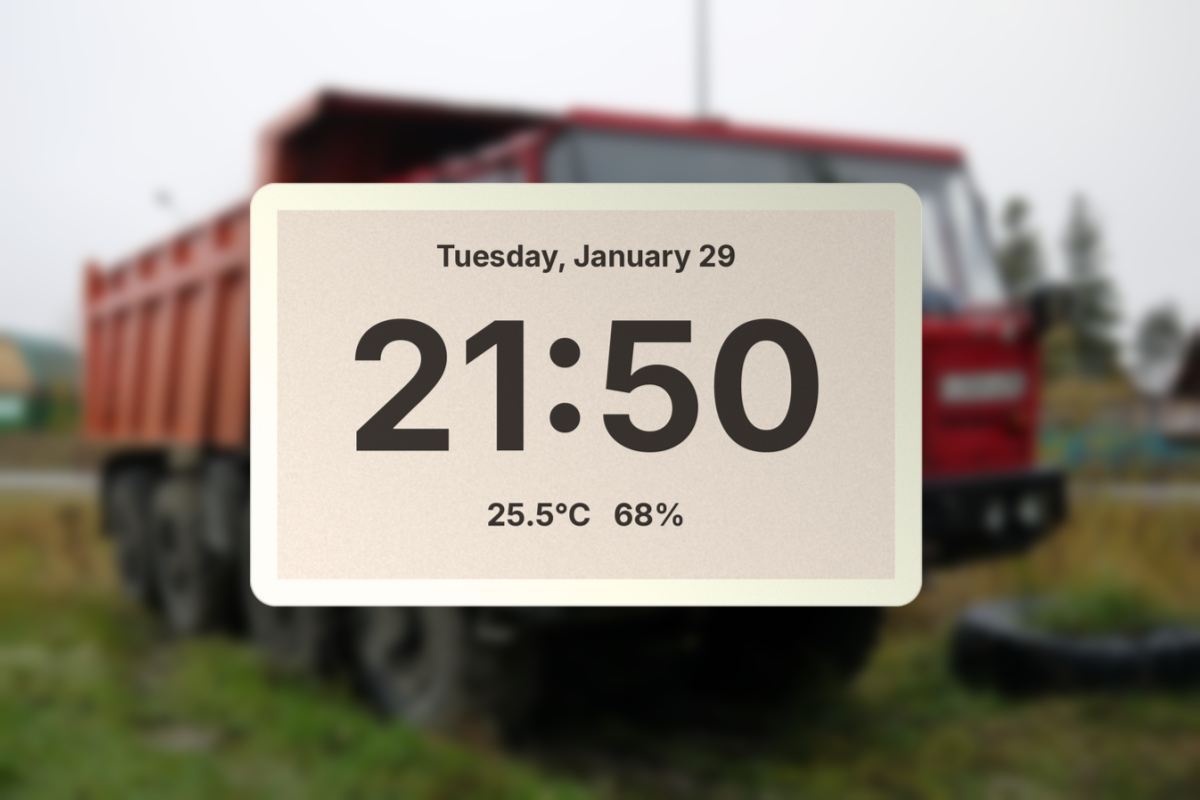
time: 21:50
